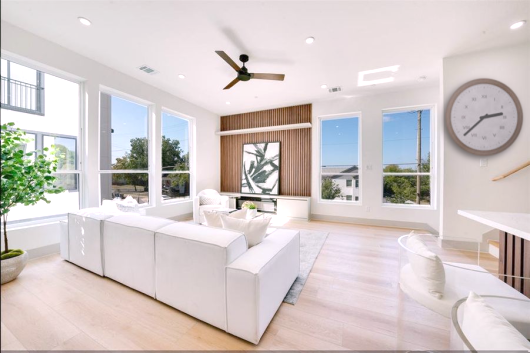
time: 2:38
